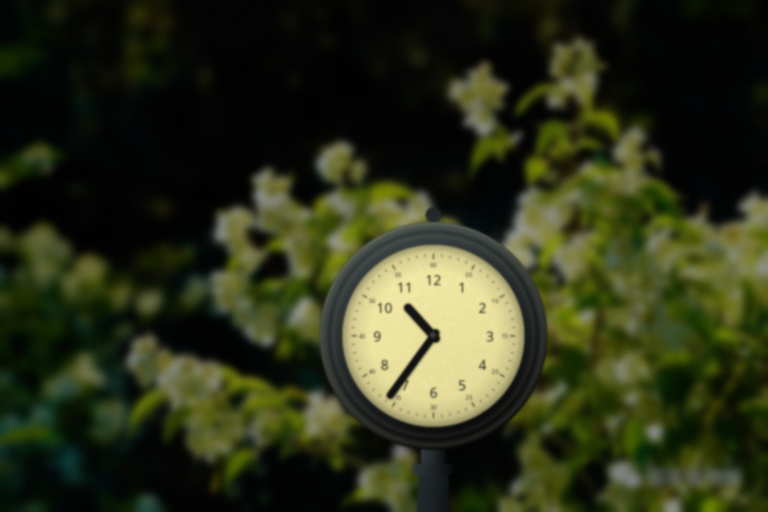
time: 10:36
